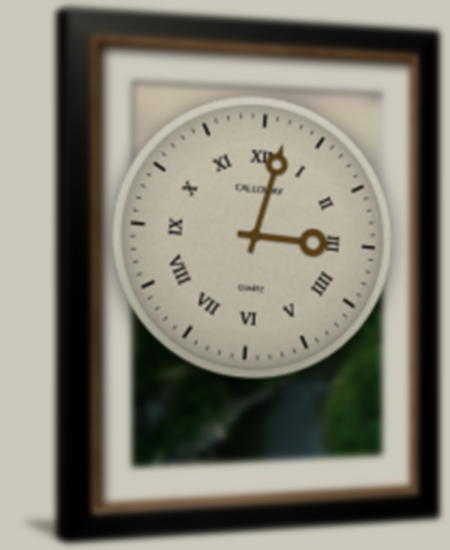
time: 3:02
